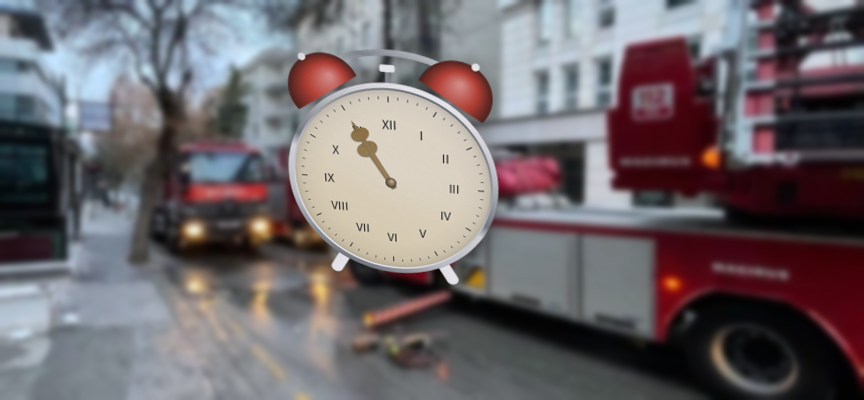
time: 10:55
